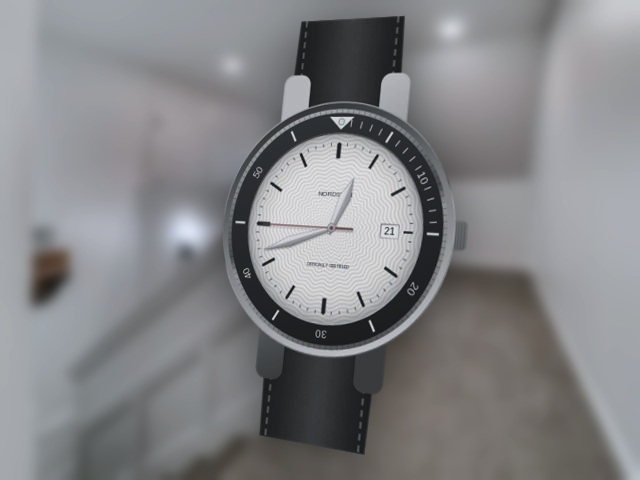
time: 12:41:45
